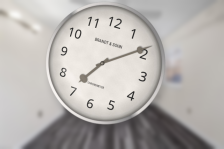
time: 7:09
